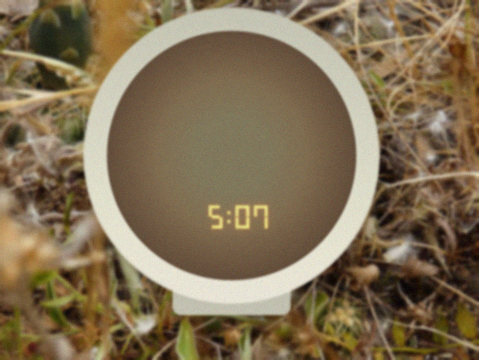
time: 5:07
